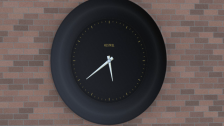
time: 5:39
